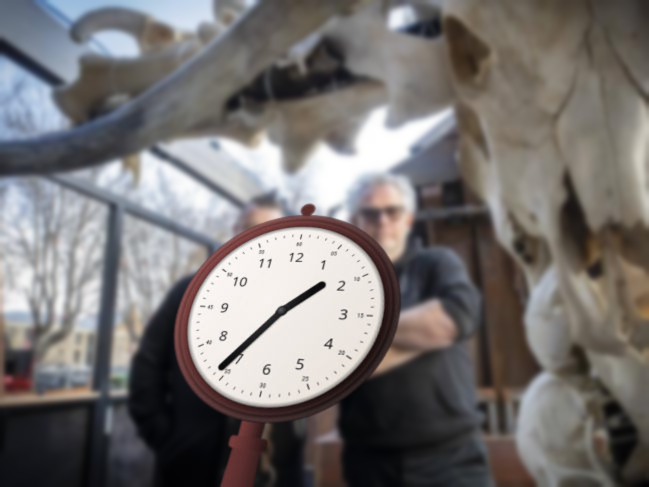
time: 1:36
